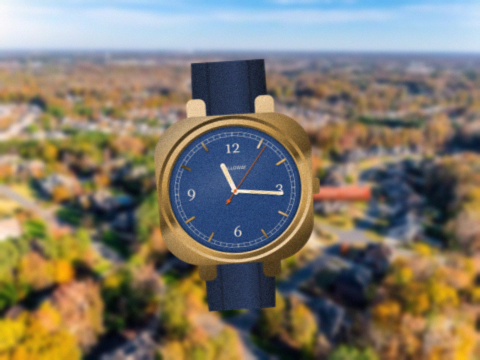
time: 11:16:06
